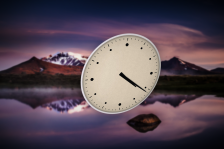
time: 4:21
